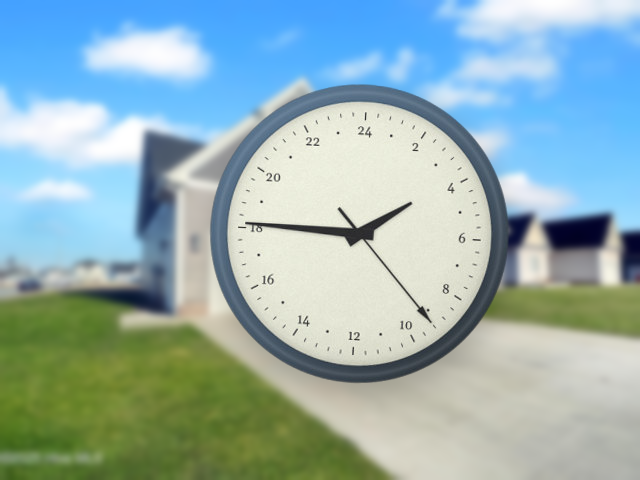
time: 3:45:23
